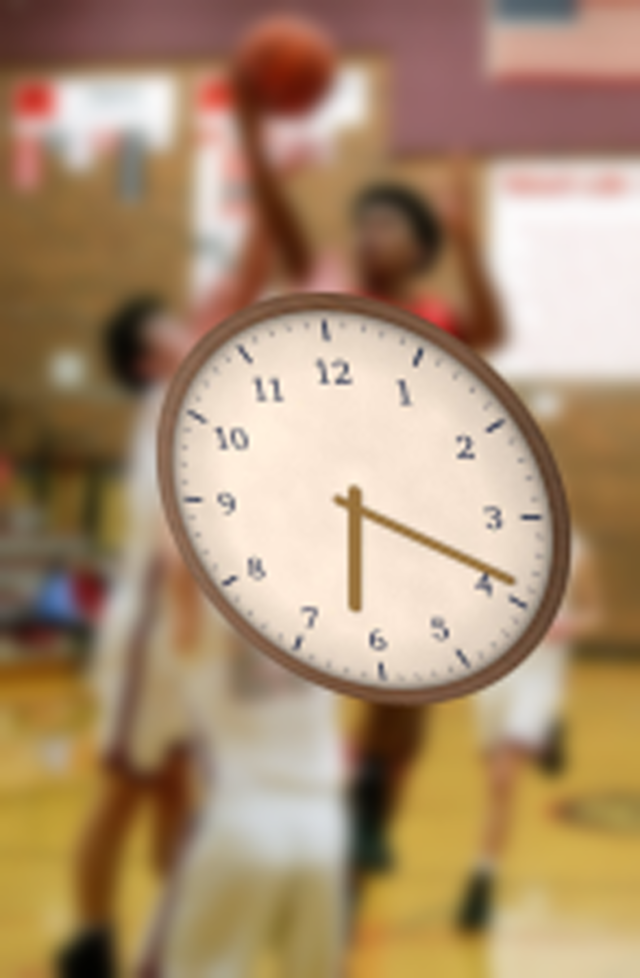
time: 6:19
